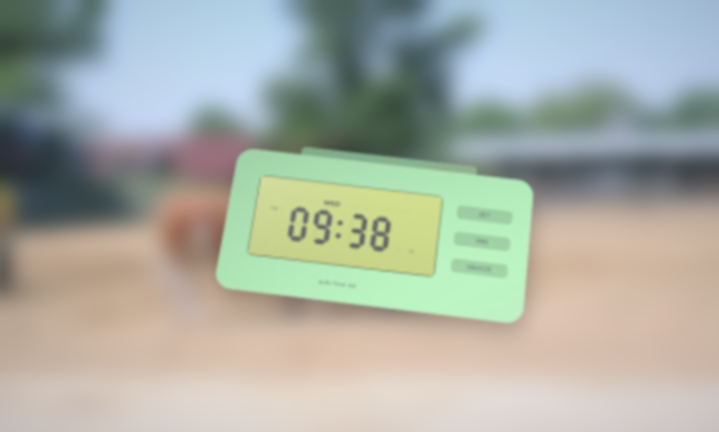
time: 9:38
